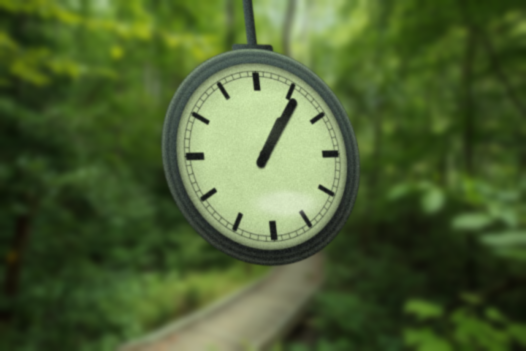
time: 1:06
